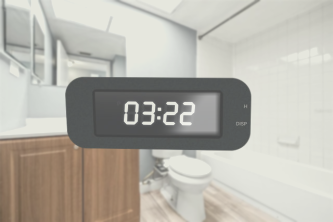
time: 3:22
